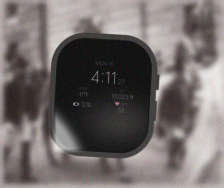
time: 4:11
